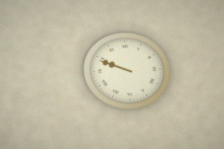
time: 9:49
